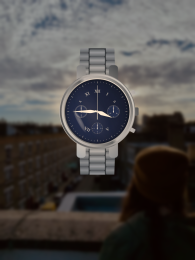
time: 3:45
